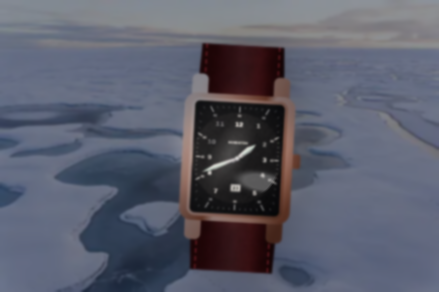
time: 1:41
